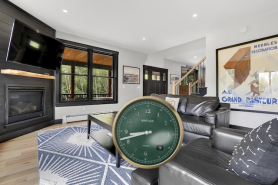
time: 8:42
